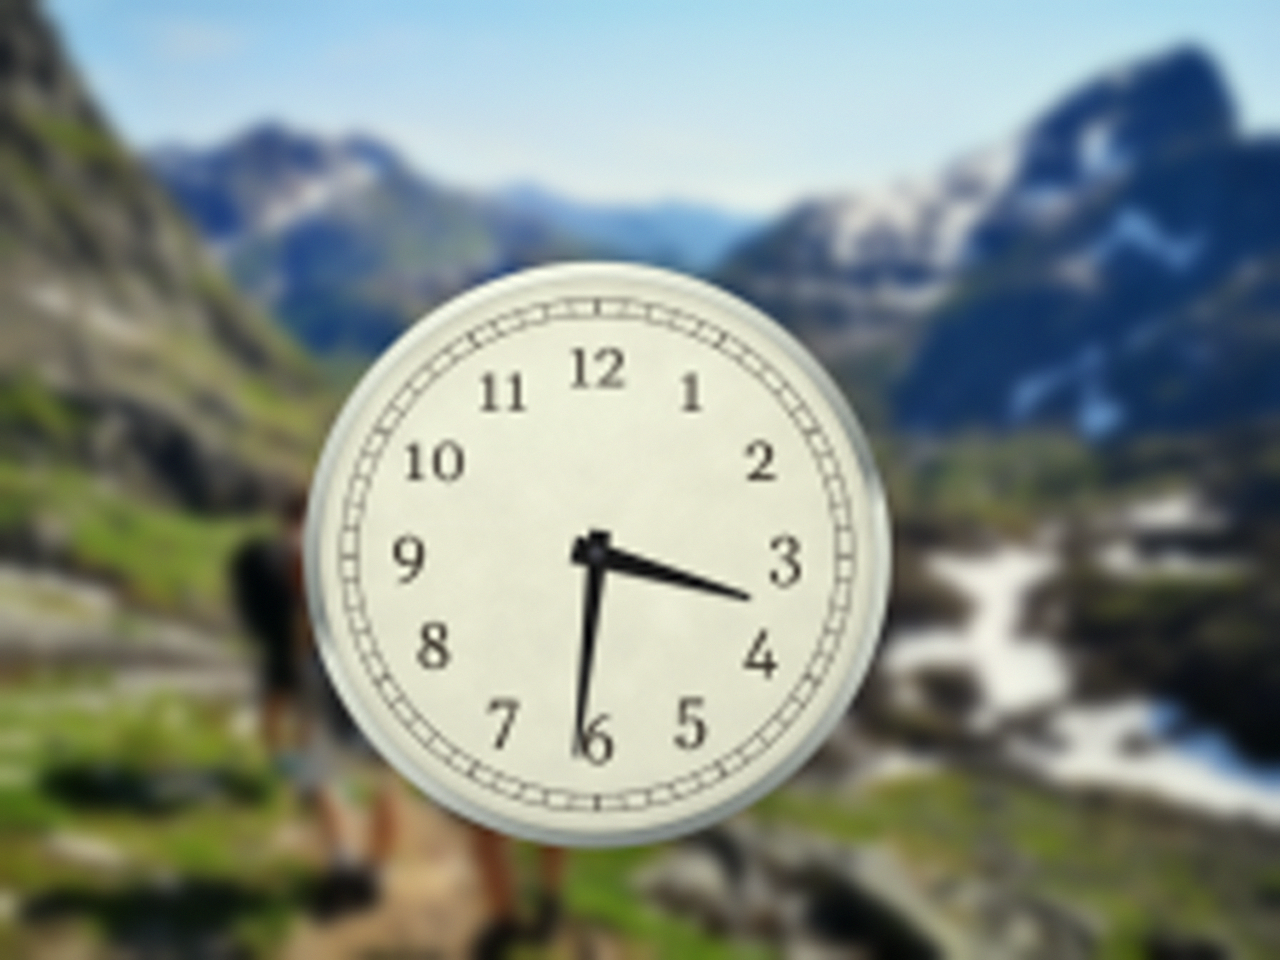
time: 3:31
